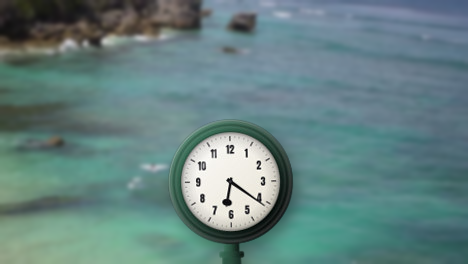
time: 6:21
